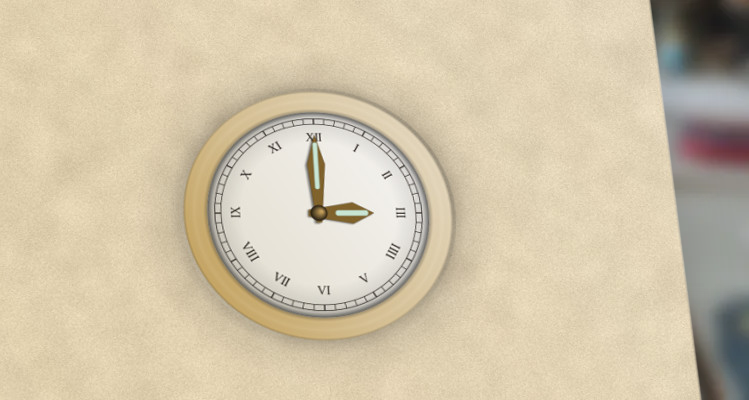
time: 3:00
